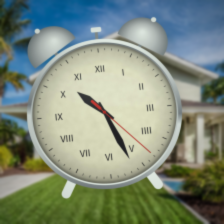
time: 10:26:23
